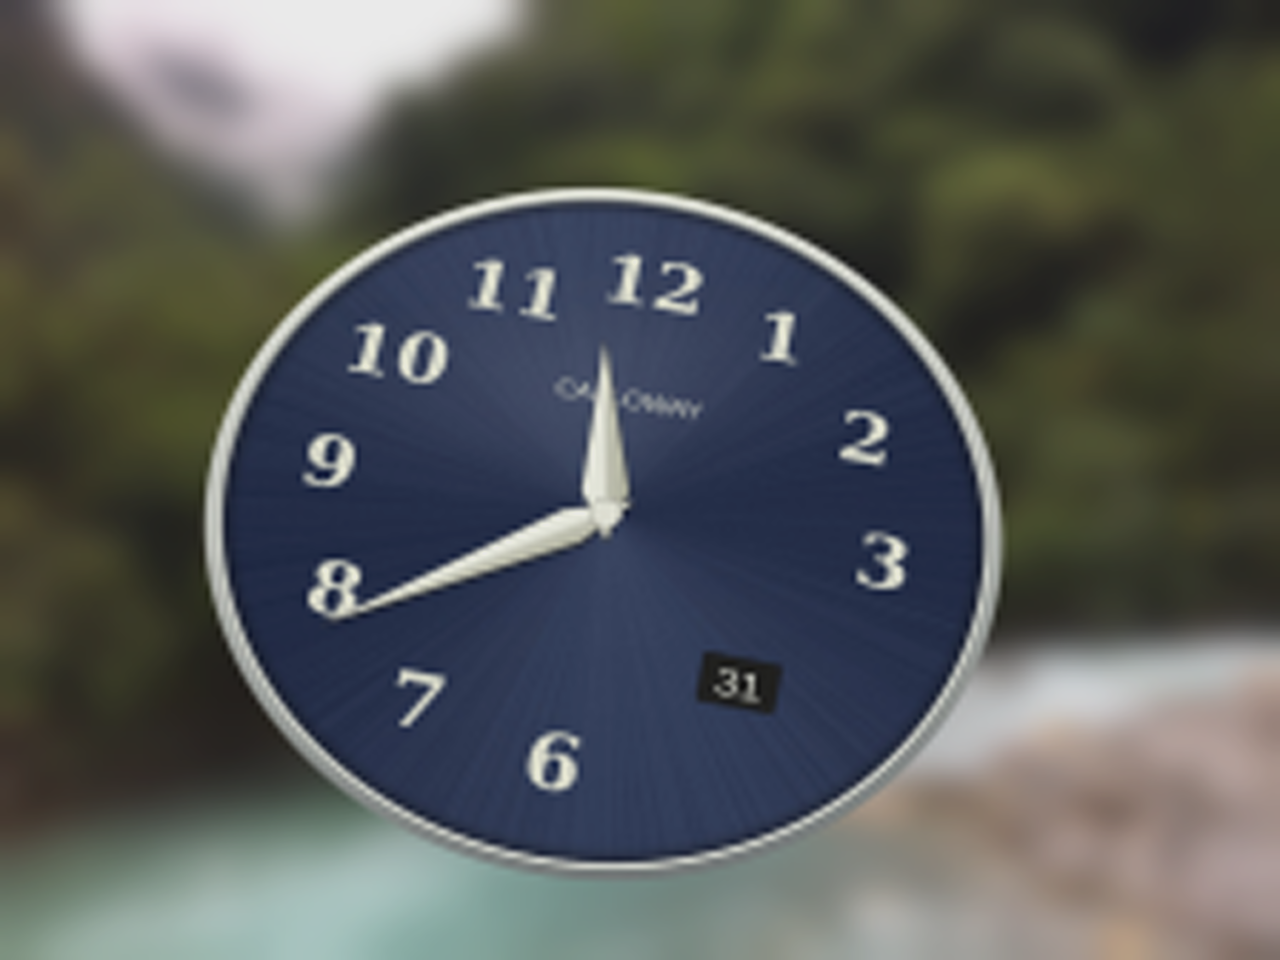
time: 11:39
